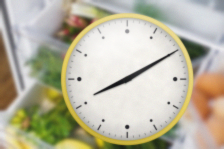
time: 8:10
